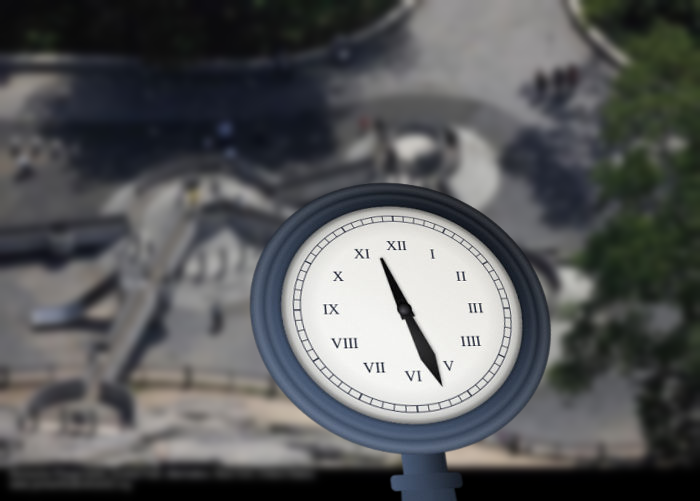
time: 11:27
